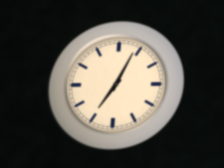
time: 7:04
